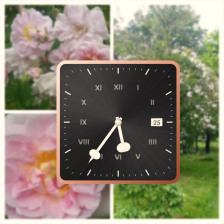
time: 5:36
